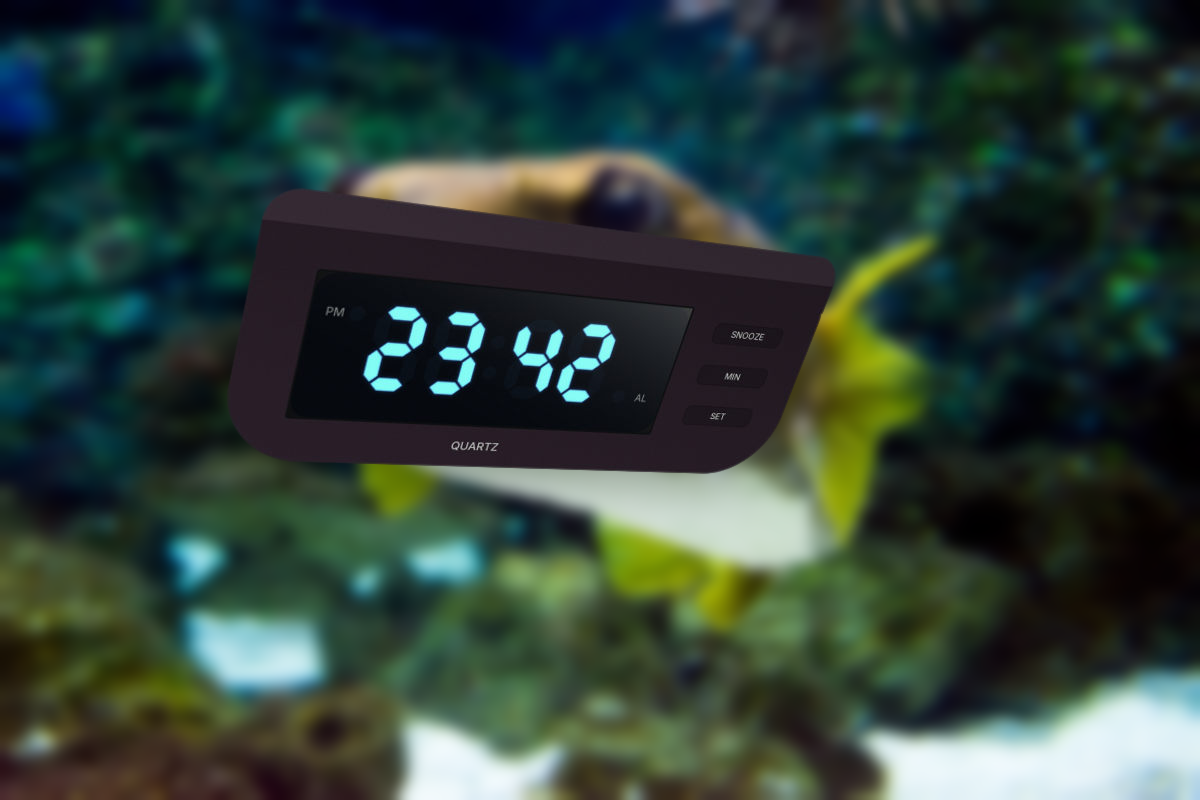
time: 23:42
